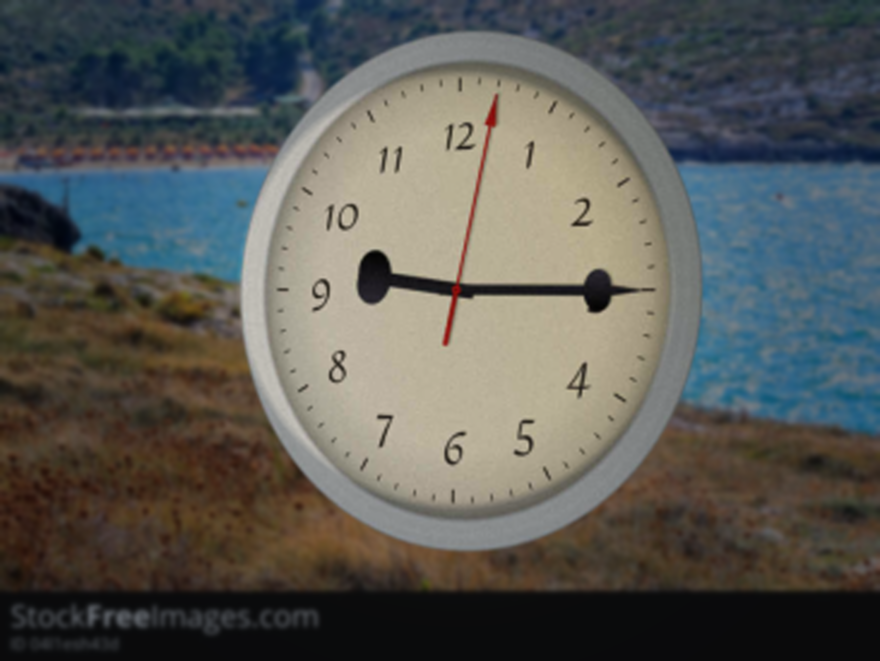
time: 9:15:02
